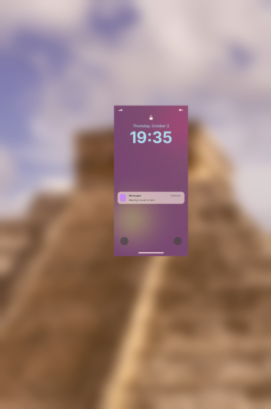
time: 19:35
